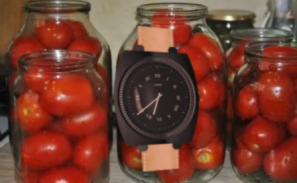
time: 6:39
